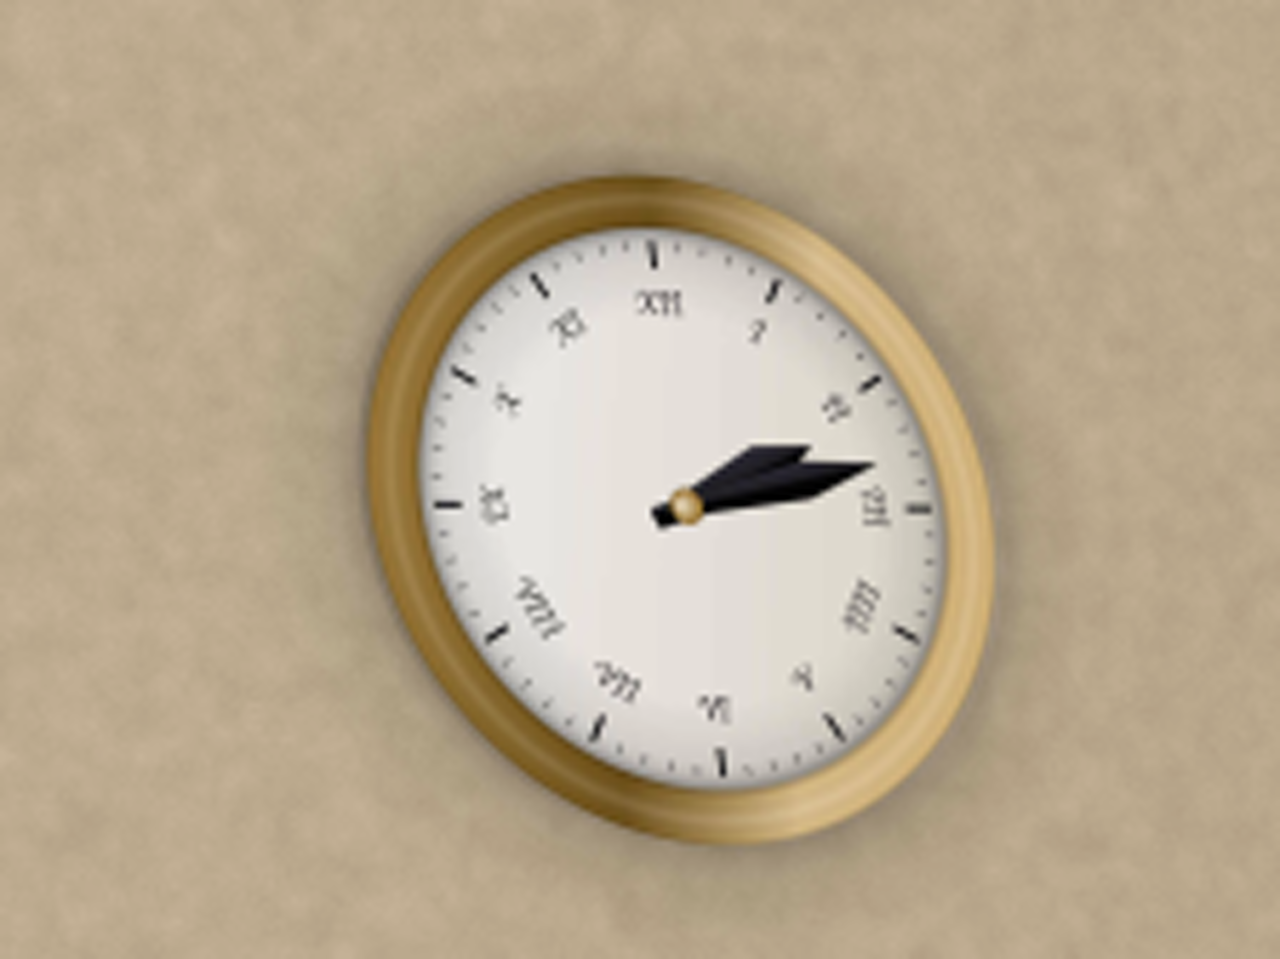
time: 2:13
